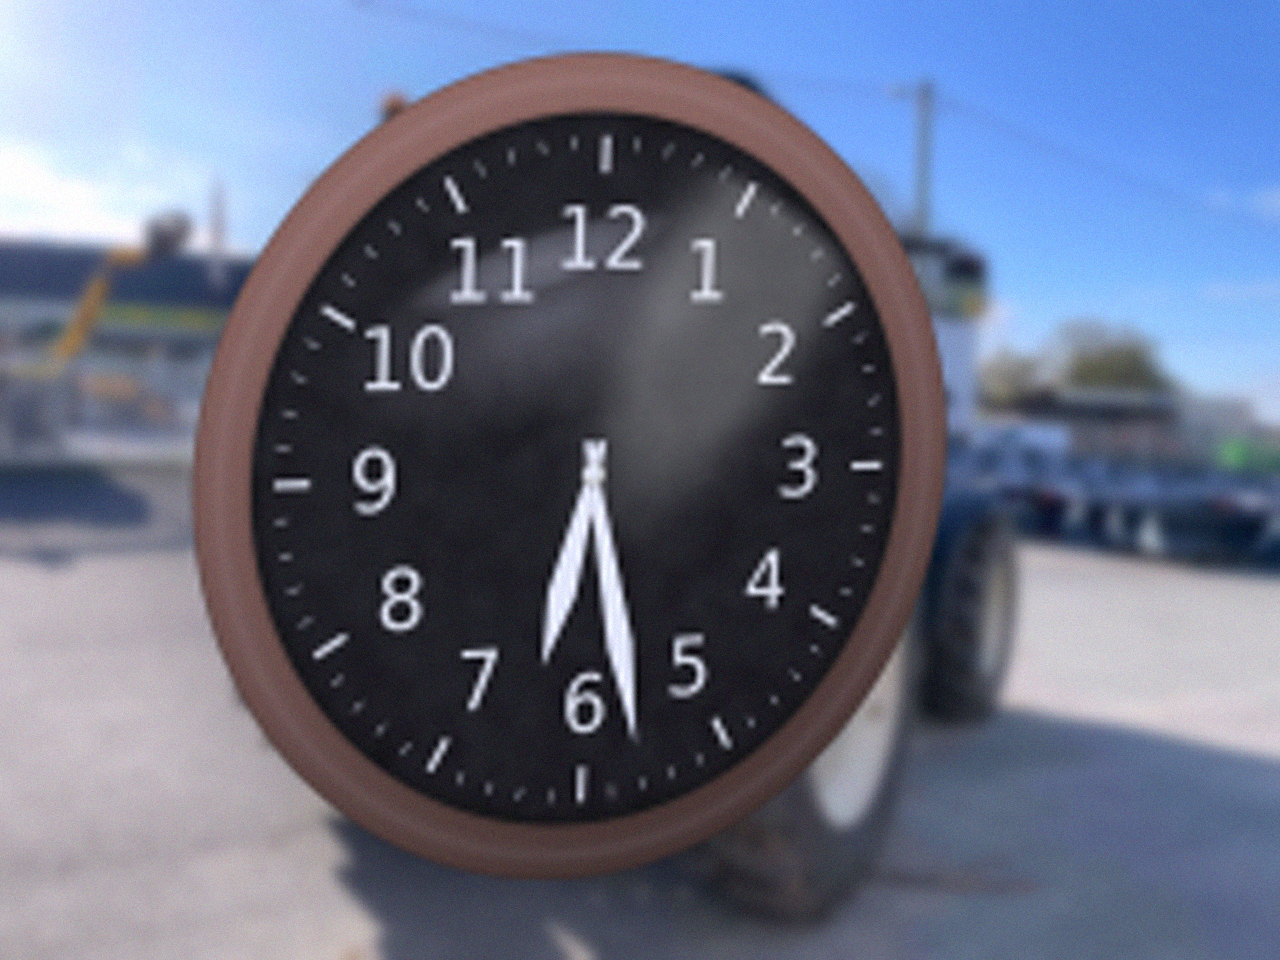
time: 6:28
